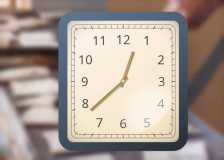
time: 12:38
